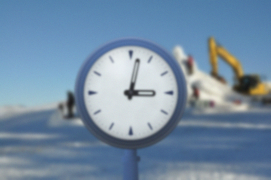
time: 3:02
